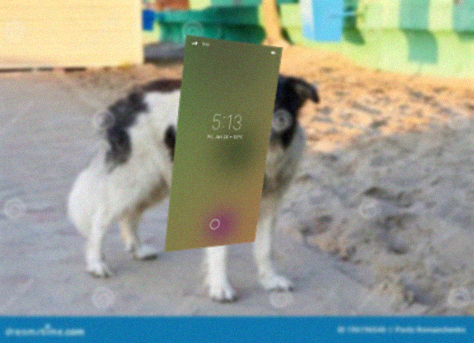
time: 5:13
